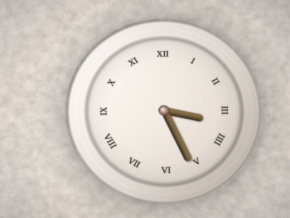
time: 3:26
